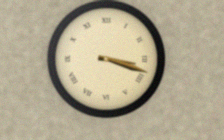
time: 3:18
